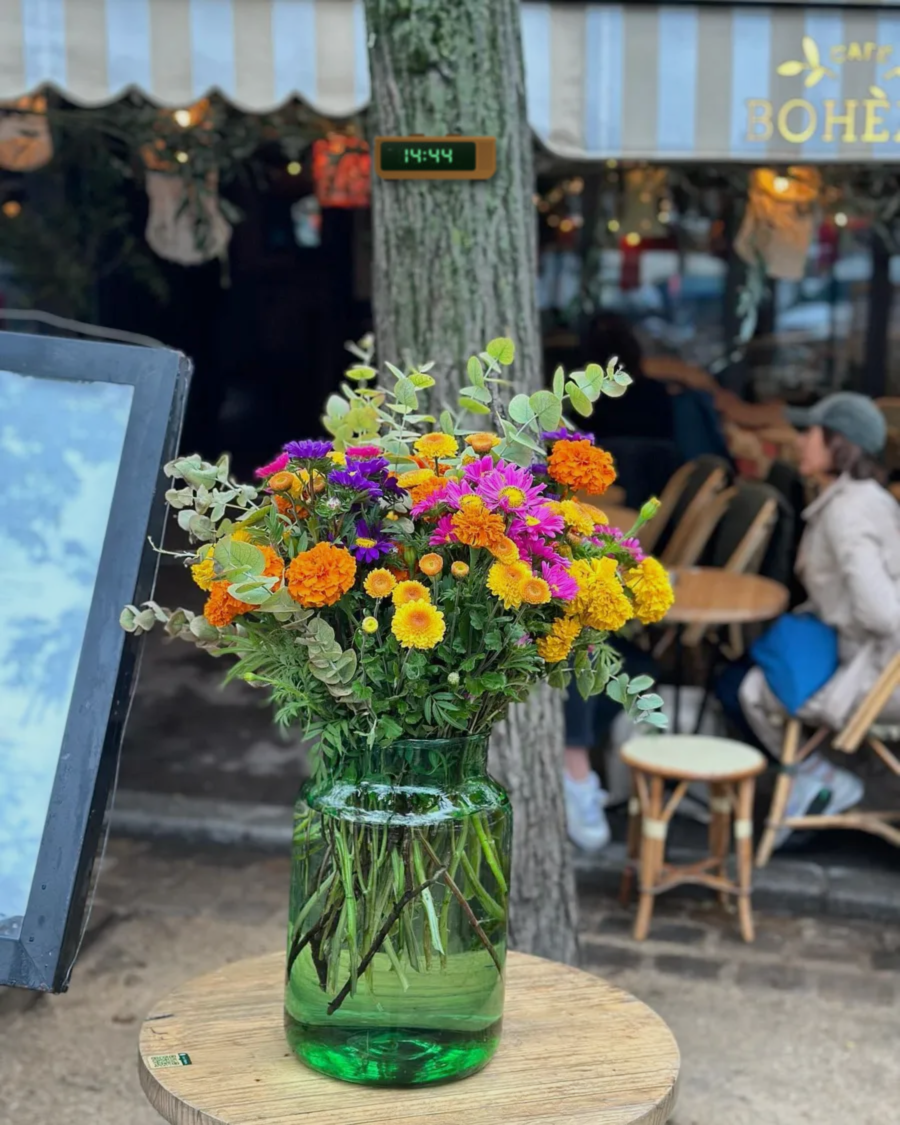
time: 14:44
